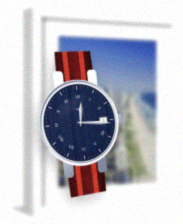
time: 12:16
